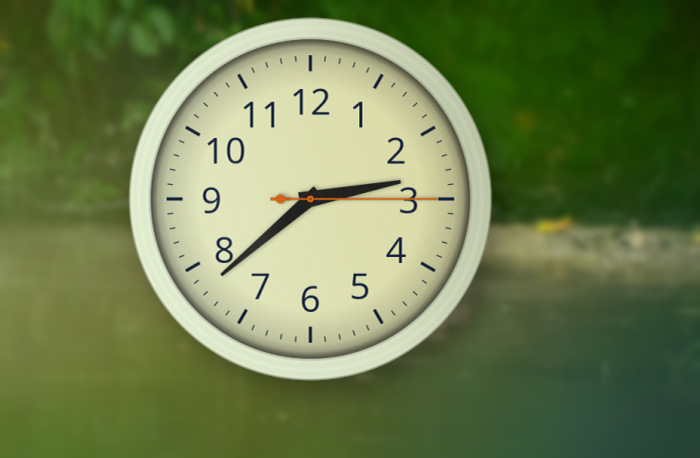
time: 2:38:15
